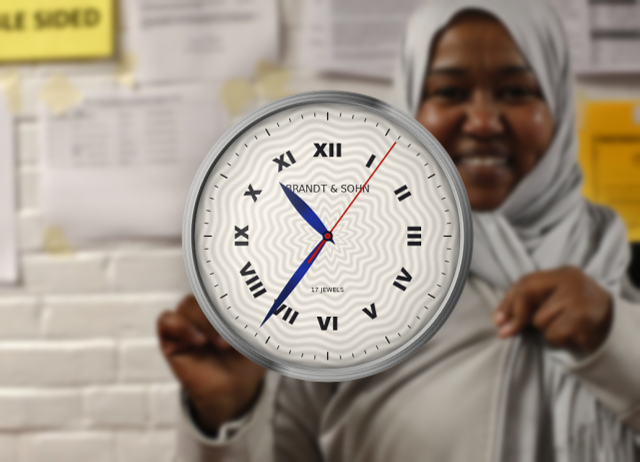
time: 10:36:06
